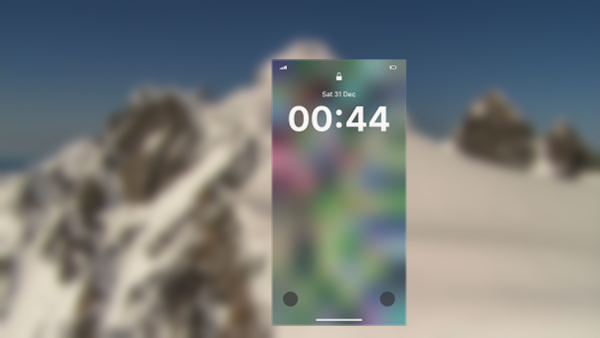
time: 0:44
